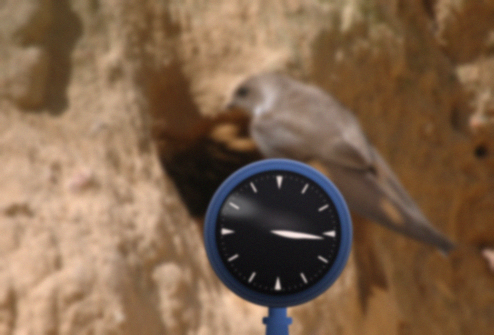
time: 3:16
